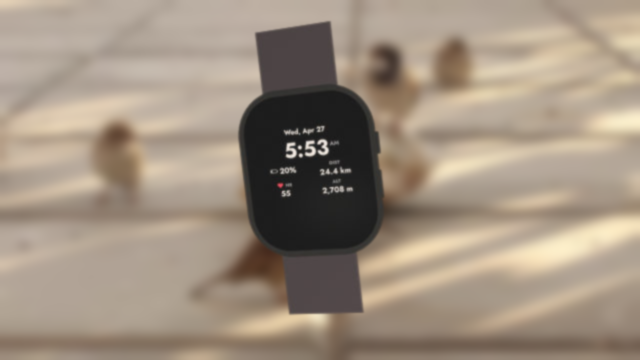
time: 5:53
